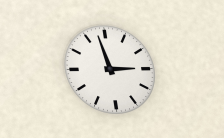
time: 2:58
